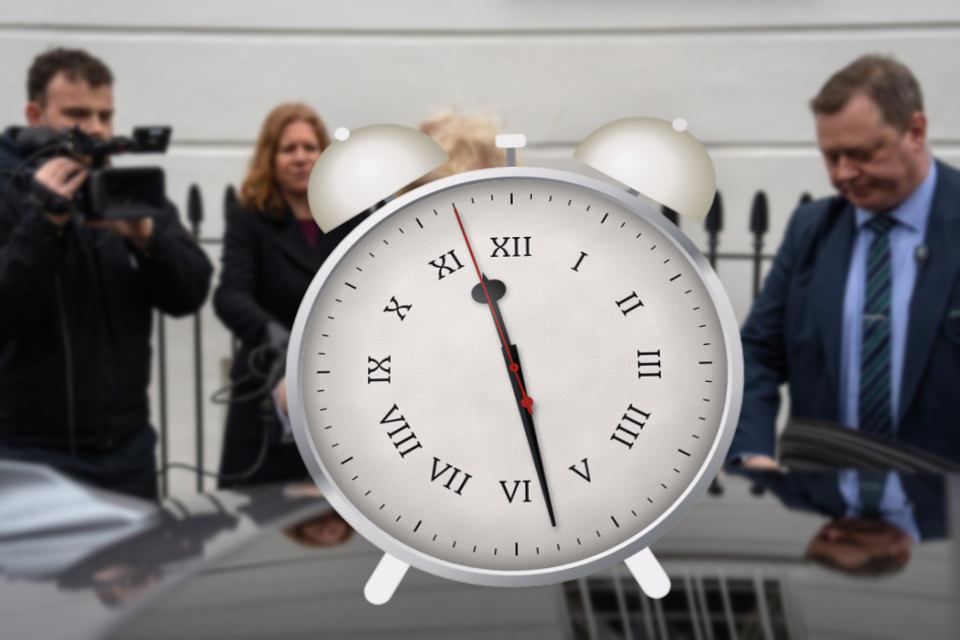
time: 11:27:57
